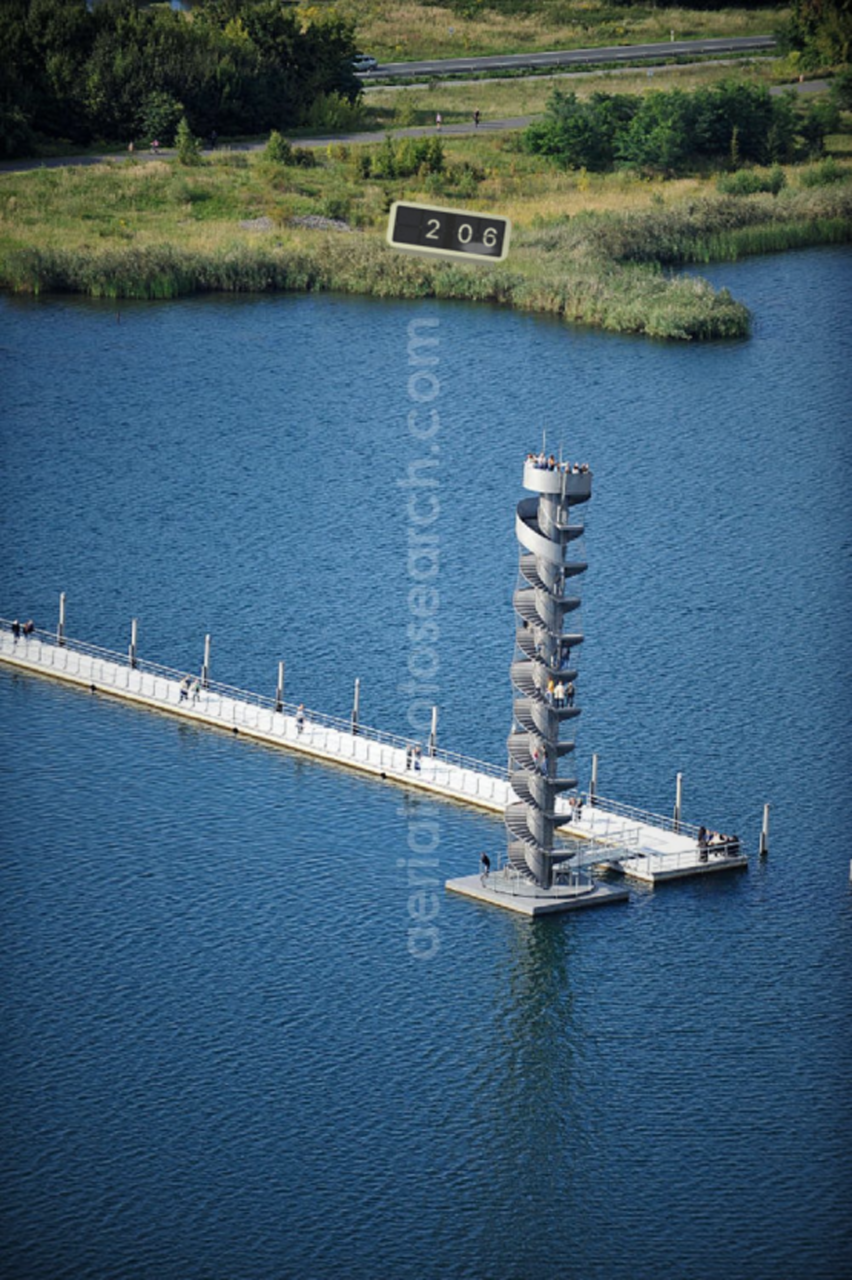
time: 2:06
